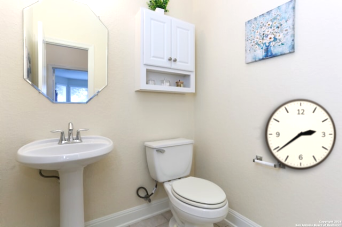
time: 2:39
